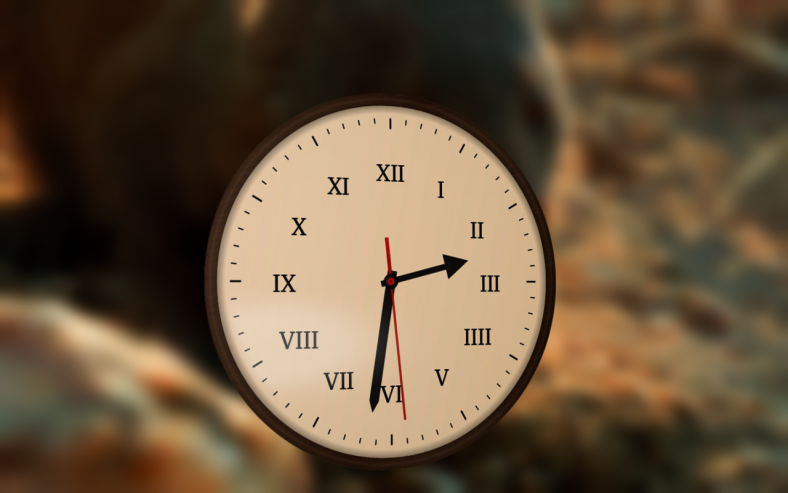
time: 2:31:29
